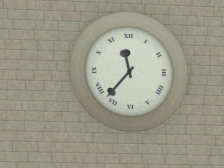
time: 11:37
